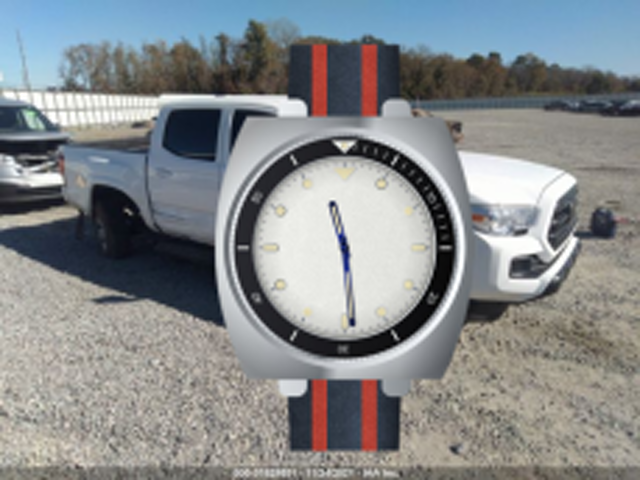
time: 11:29
